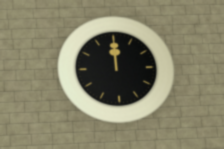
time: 12:00
